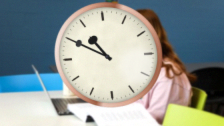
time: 10:50
